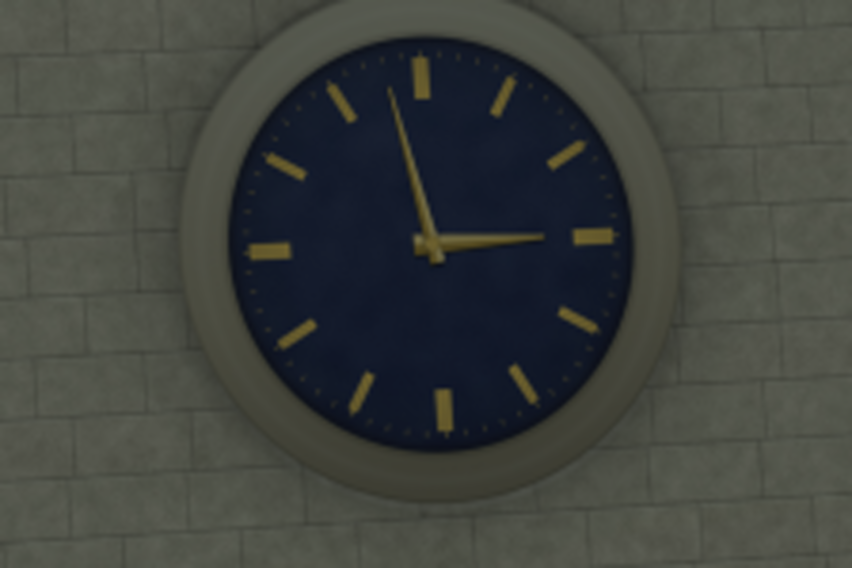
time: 2:58
